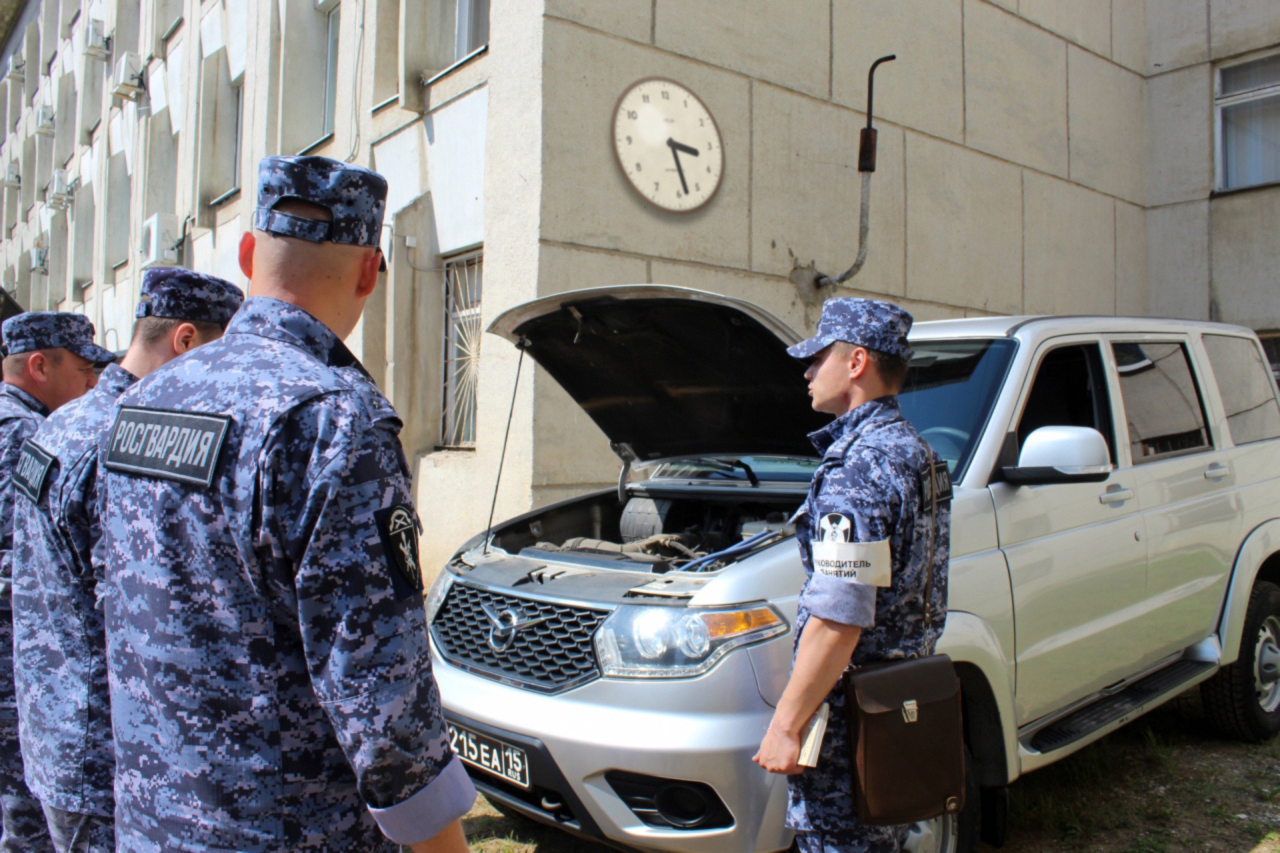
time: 3:28
